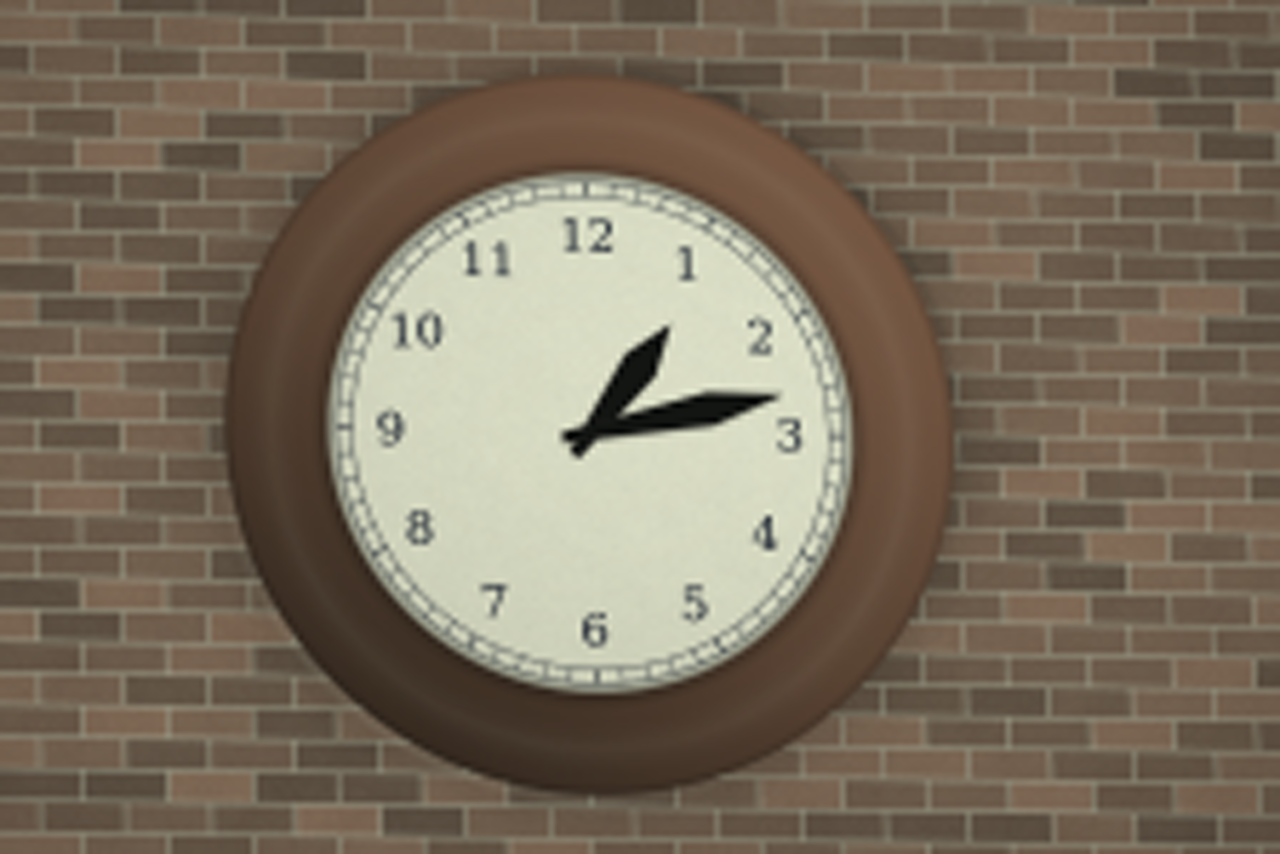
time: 1:13
